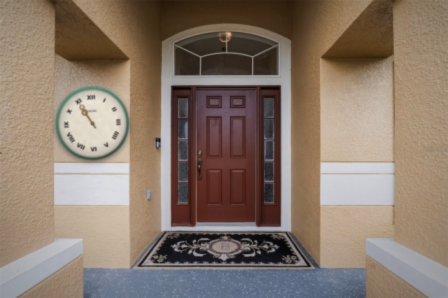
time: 10:55
